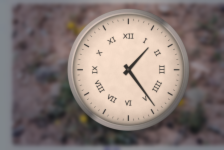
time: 1:24
